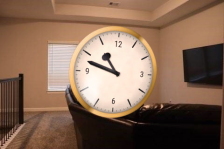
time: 10:48
